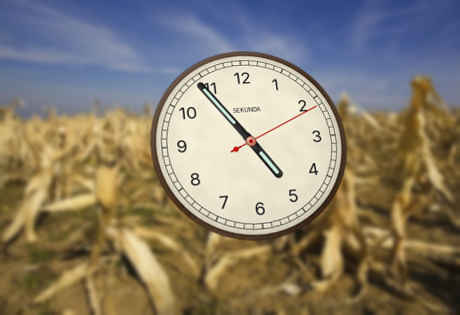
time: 4:54:11
